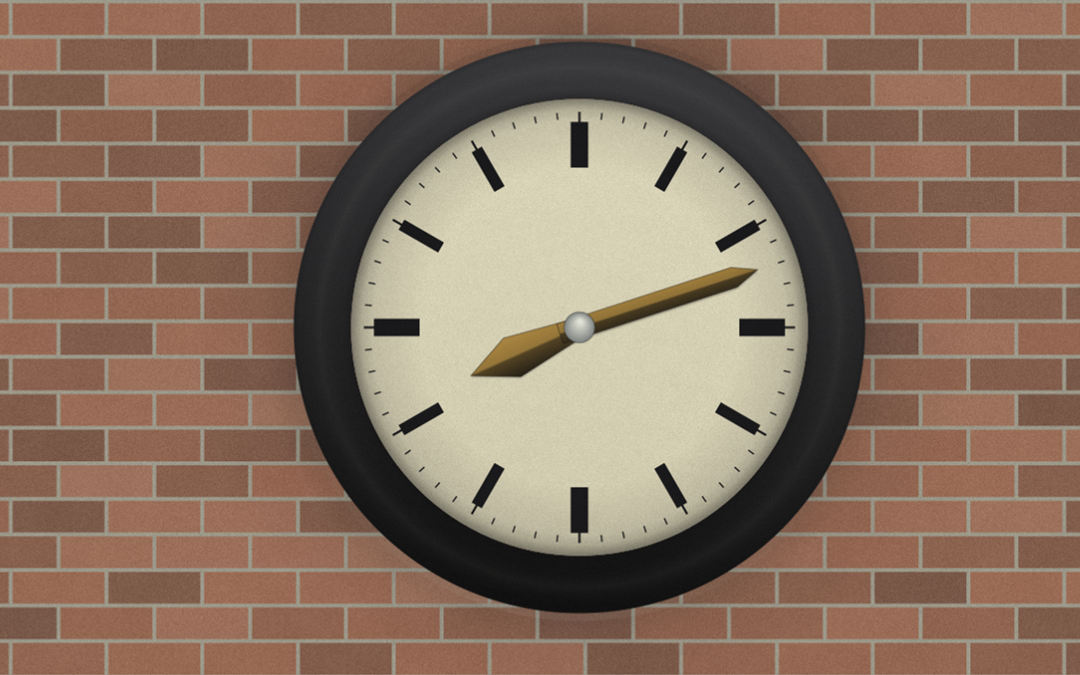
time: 8:12
